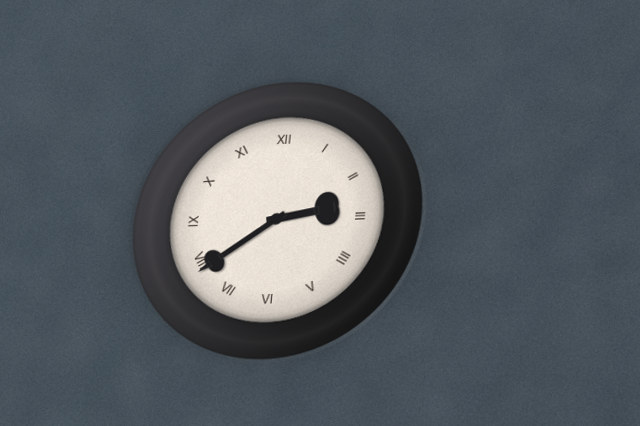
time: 2:39
